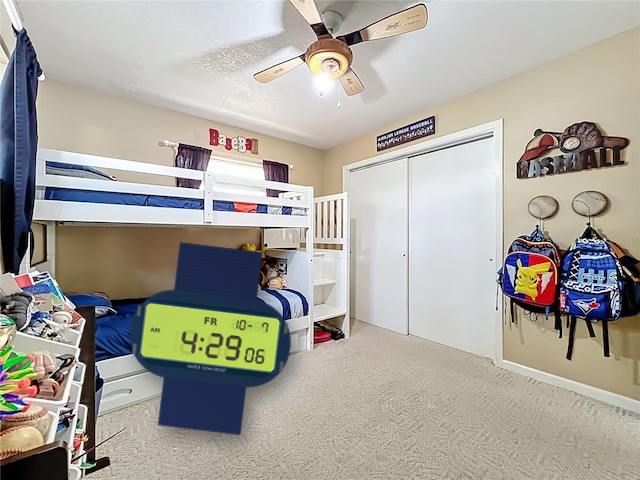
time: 4:29:06
